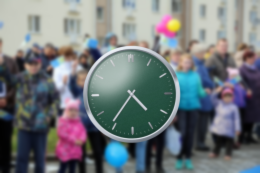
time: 4:36
